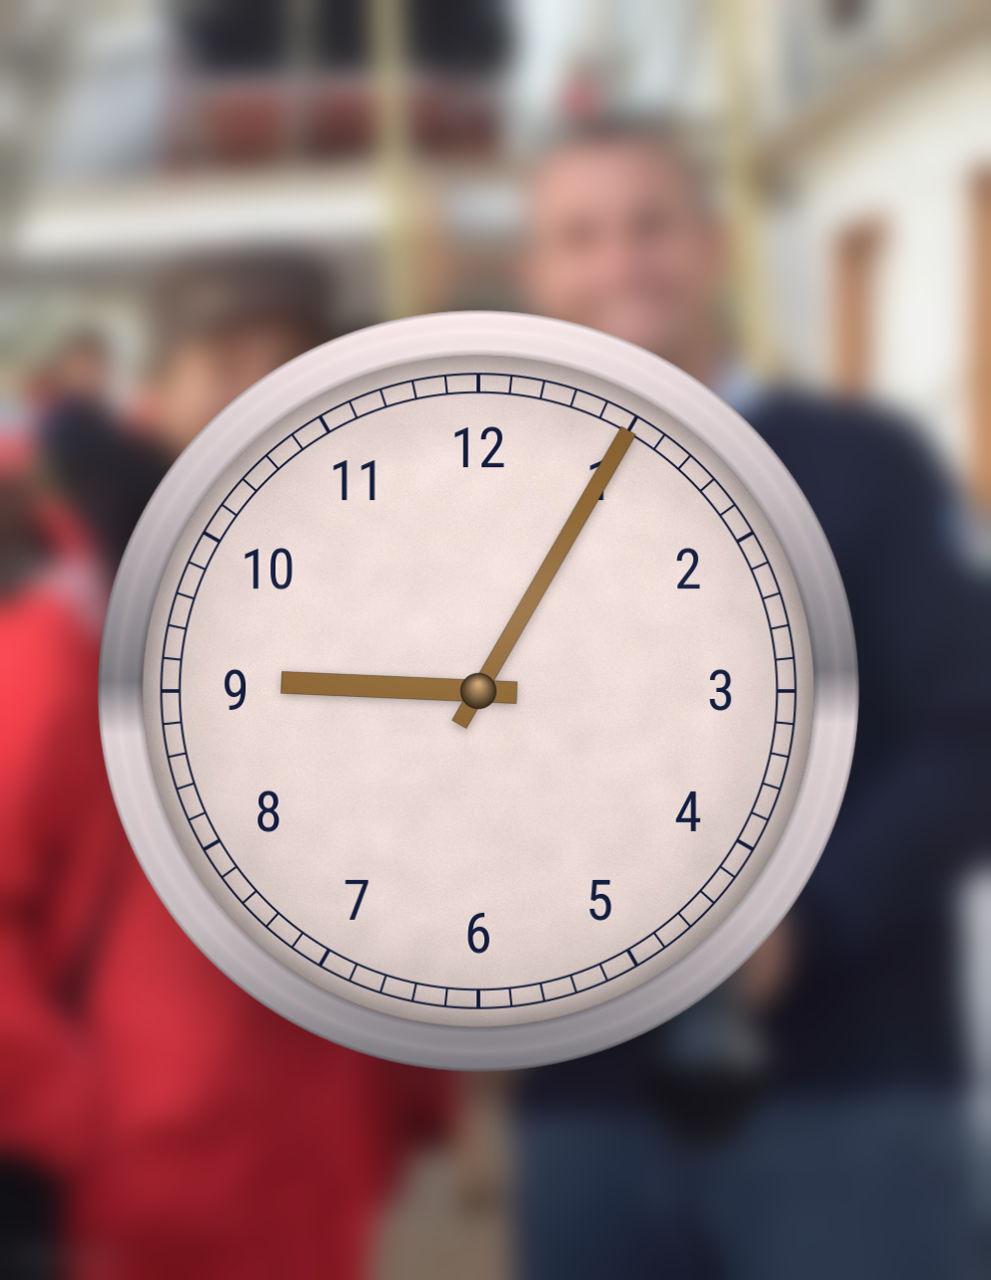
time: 9:05
